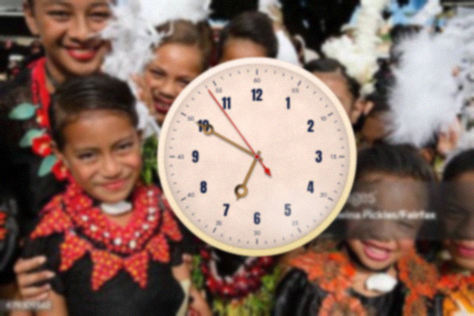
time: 6:49:54
